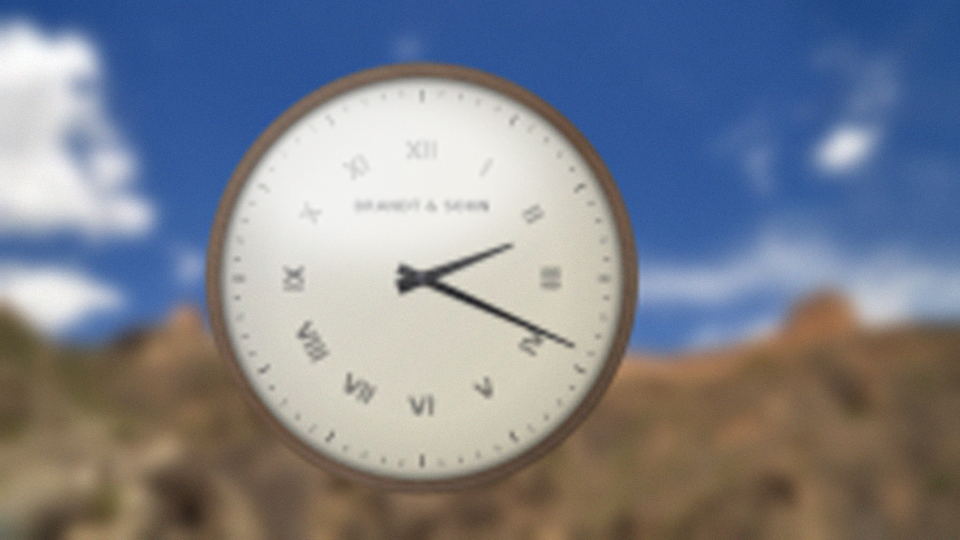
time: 2:19
